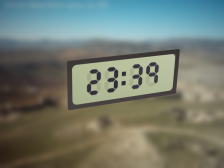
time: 23:39
